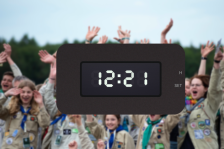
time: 12:21
